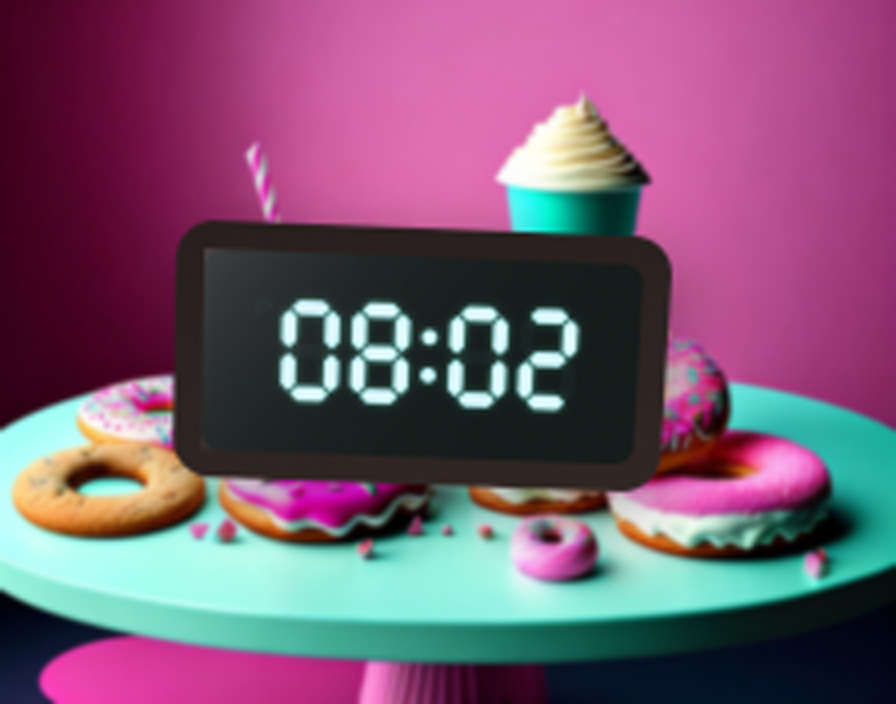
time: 8:02
